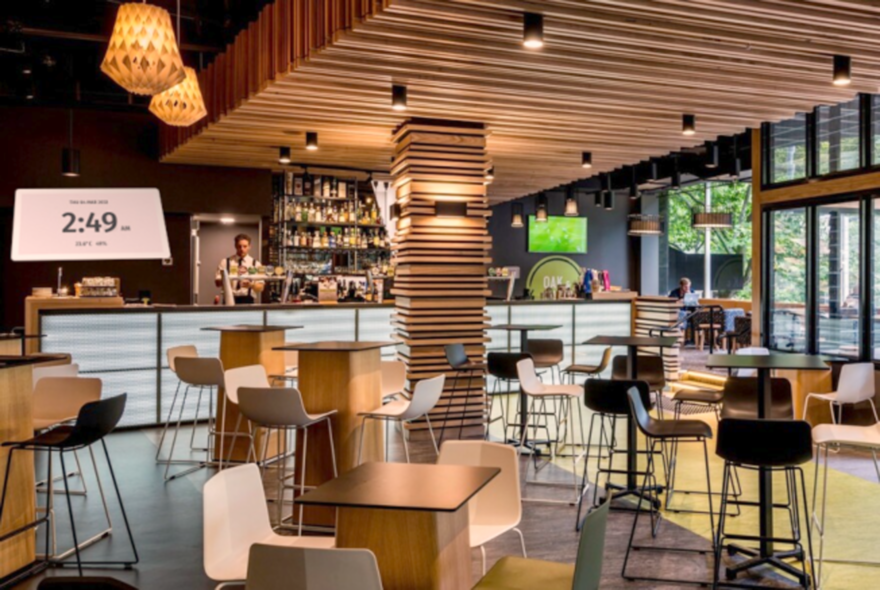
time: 2:49
